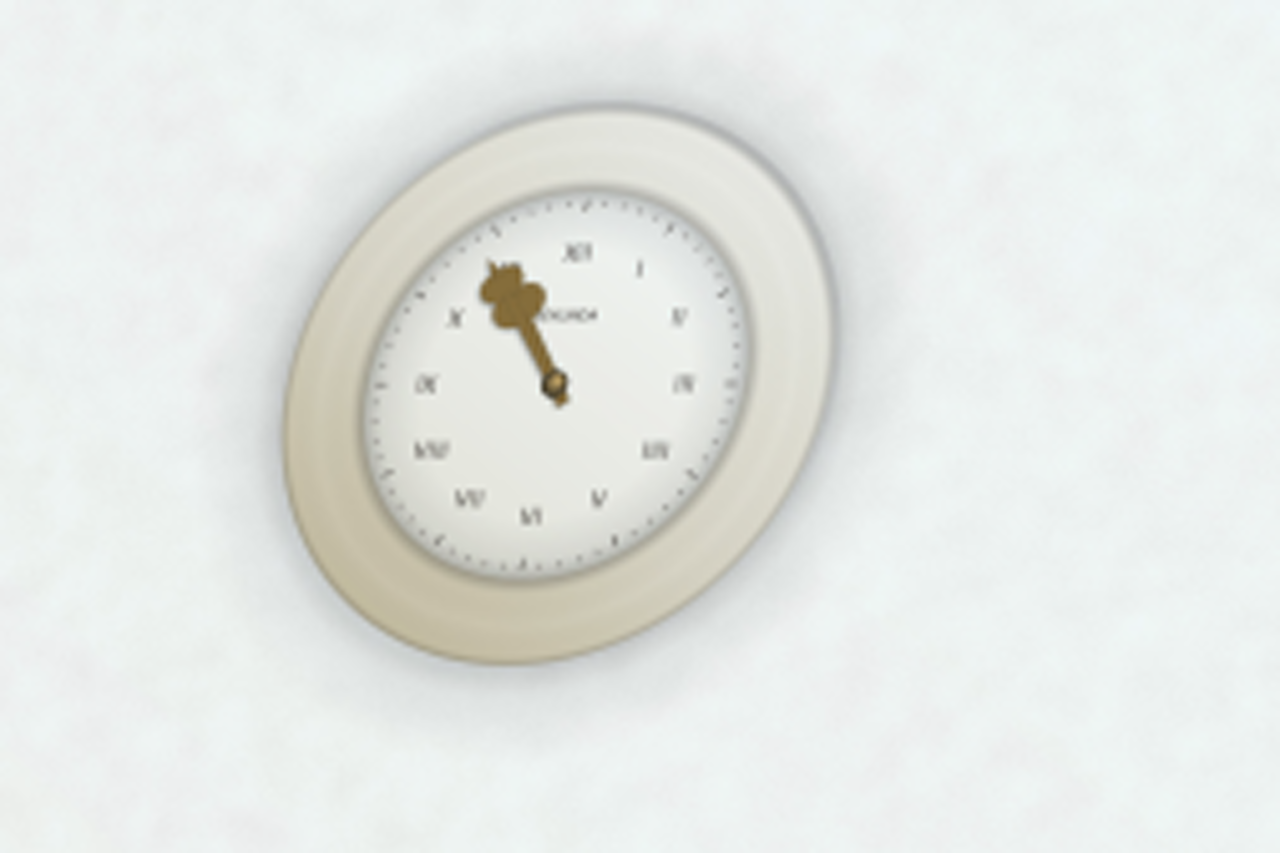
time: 10:54
